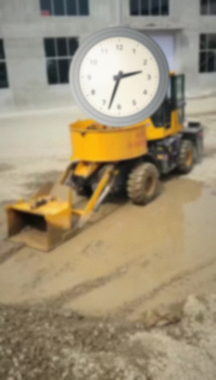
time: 2:33
